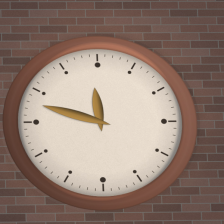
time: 11:48
